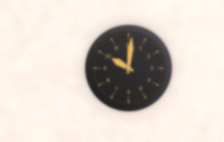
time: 10:01
